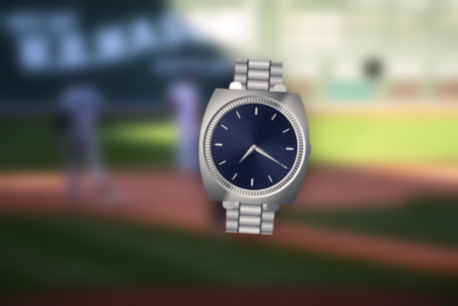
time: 7:20
